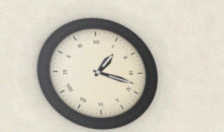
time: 1:18
